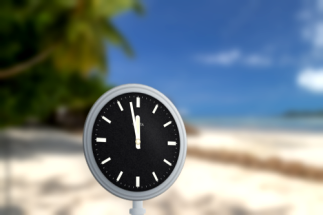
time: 11:58
